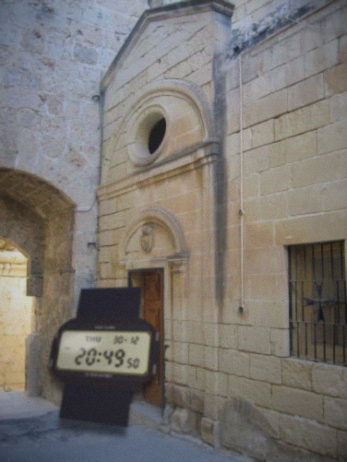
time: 20:49
